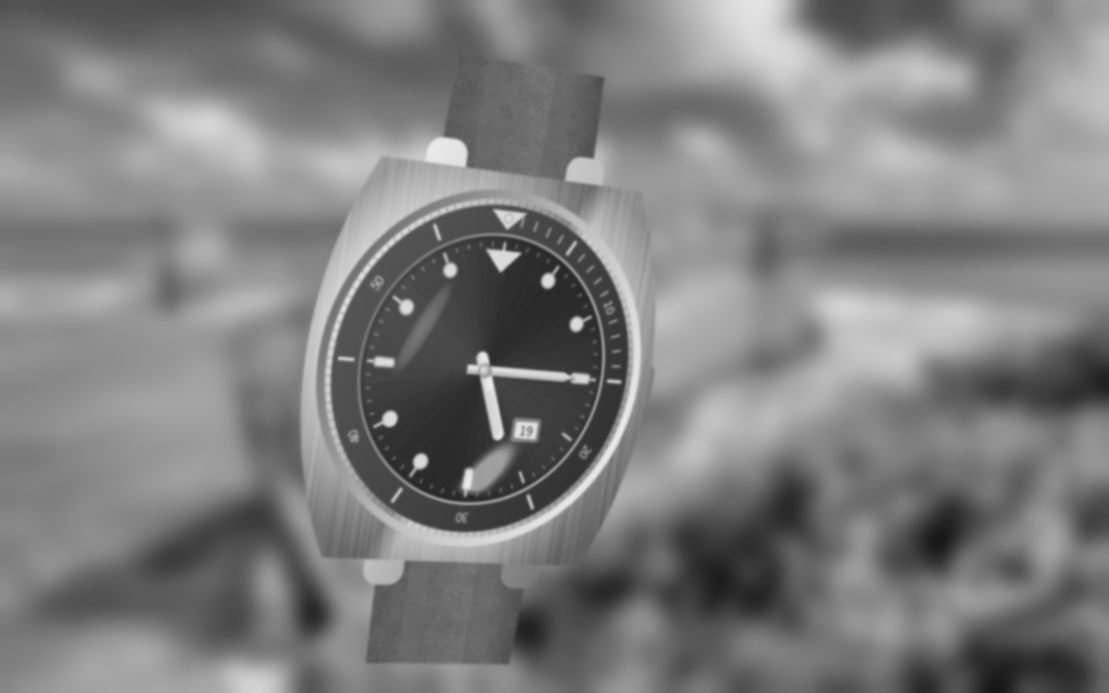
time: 5:15
